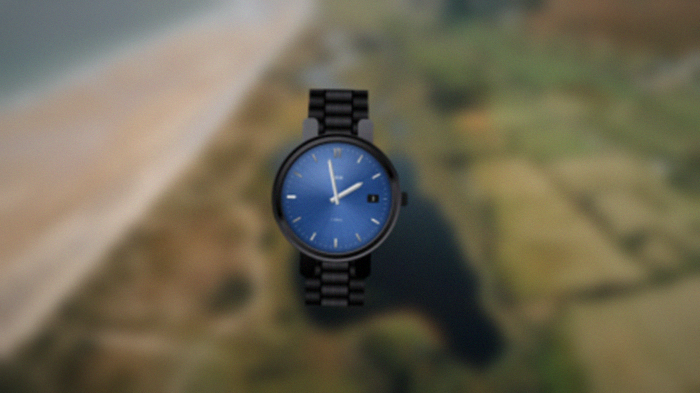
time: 1:58
